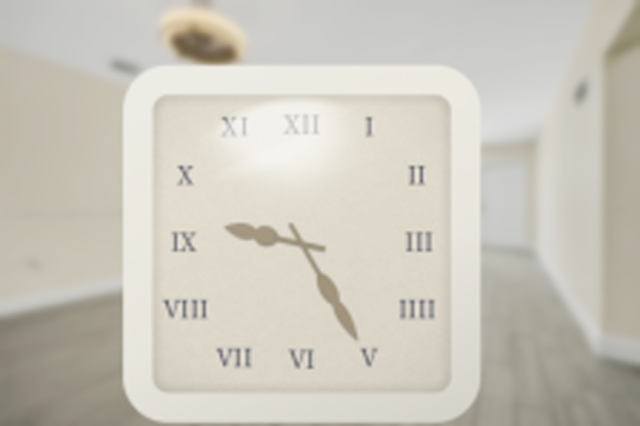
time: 9:25
